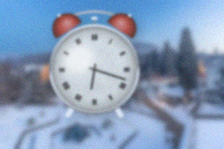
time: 6:18
